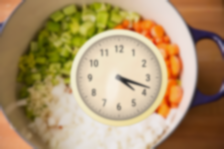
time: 4:18
